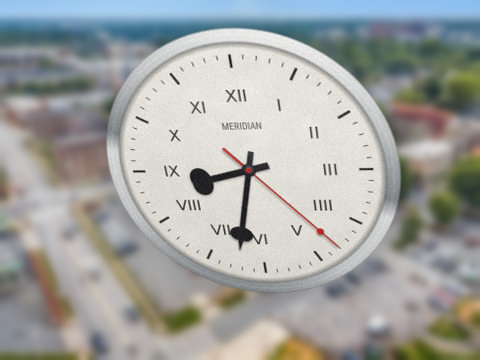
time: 8:32:23
